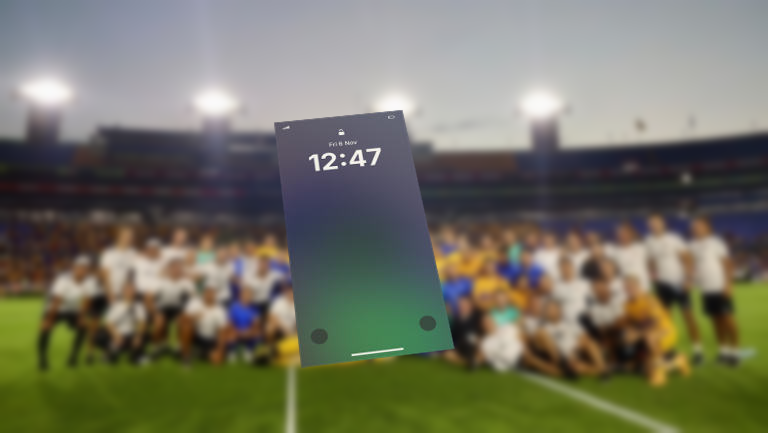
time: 12:47
